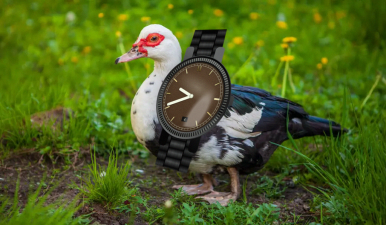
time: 9:41
